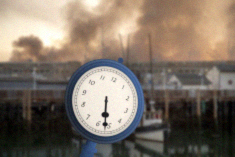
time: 5:27
